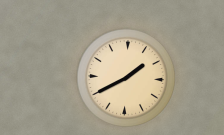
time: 1:40
